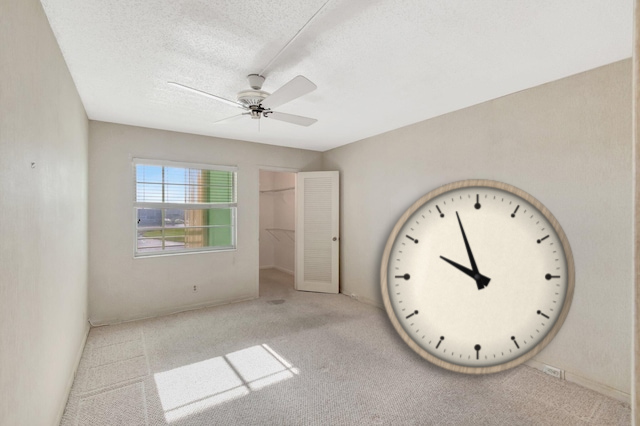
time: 9:57
